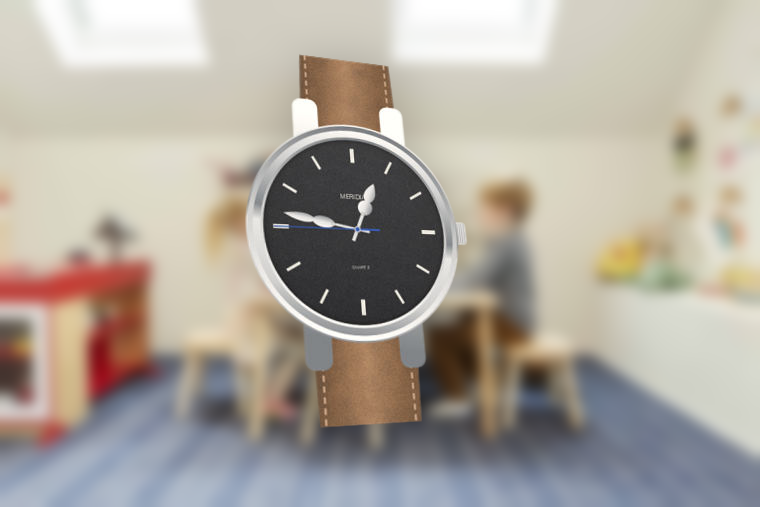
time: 12:46:45
